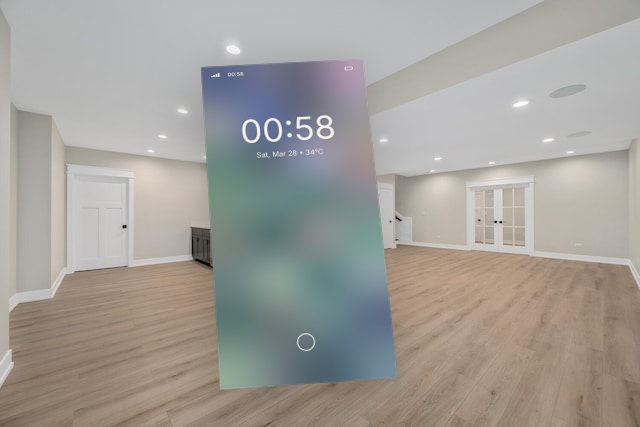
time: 0:58
